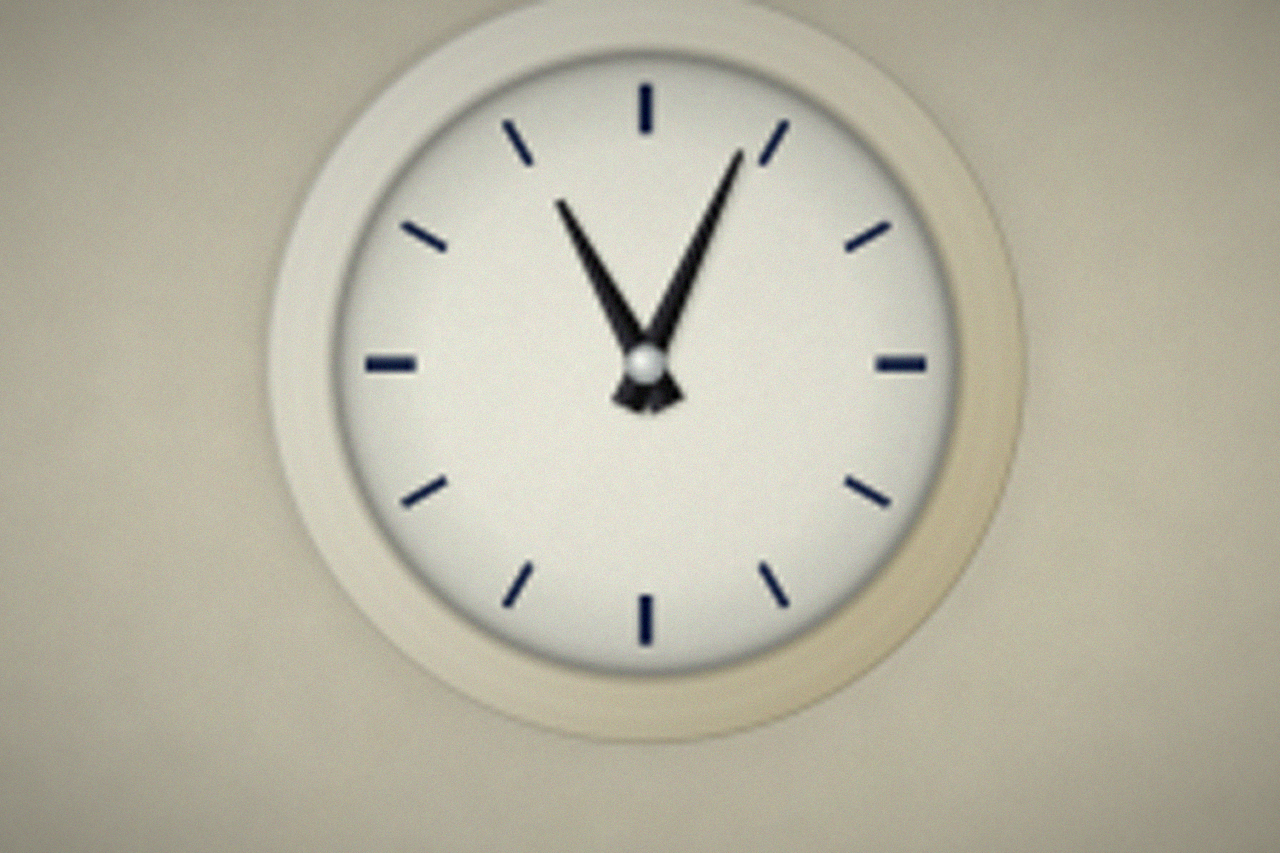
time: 11:04
